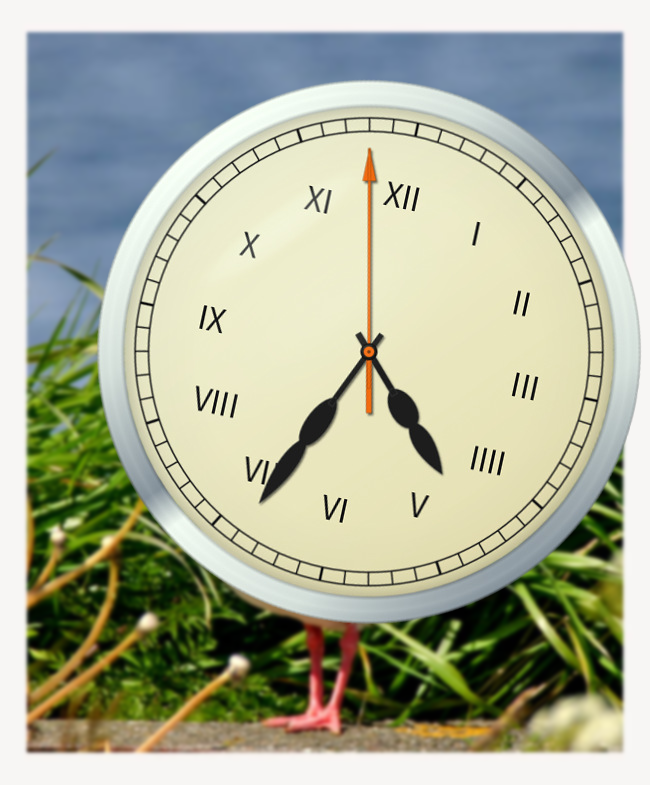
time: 4:33:58
